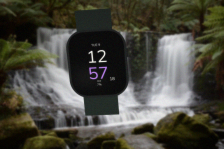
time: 12:57
